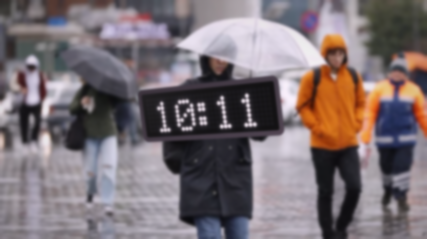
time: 10:11
